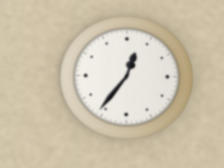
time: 12:36
